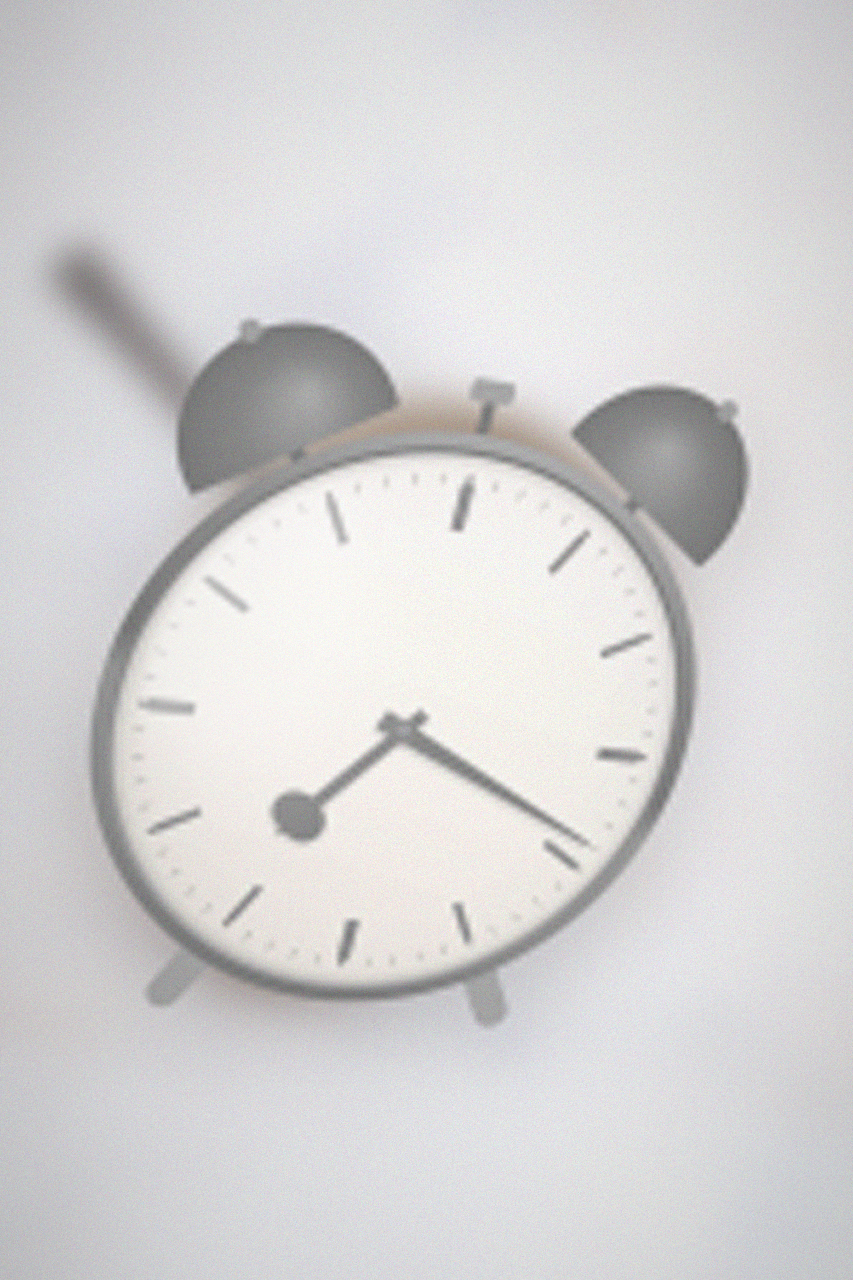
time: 7:19
